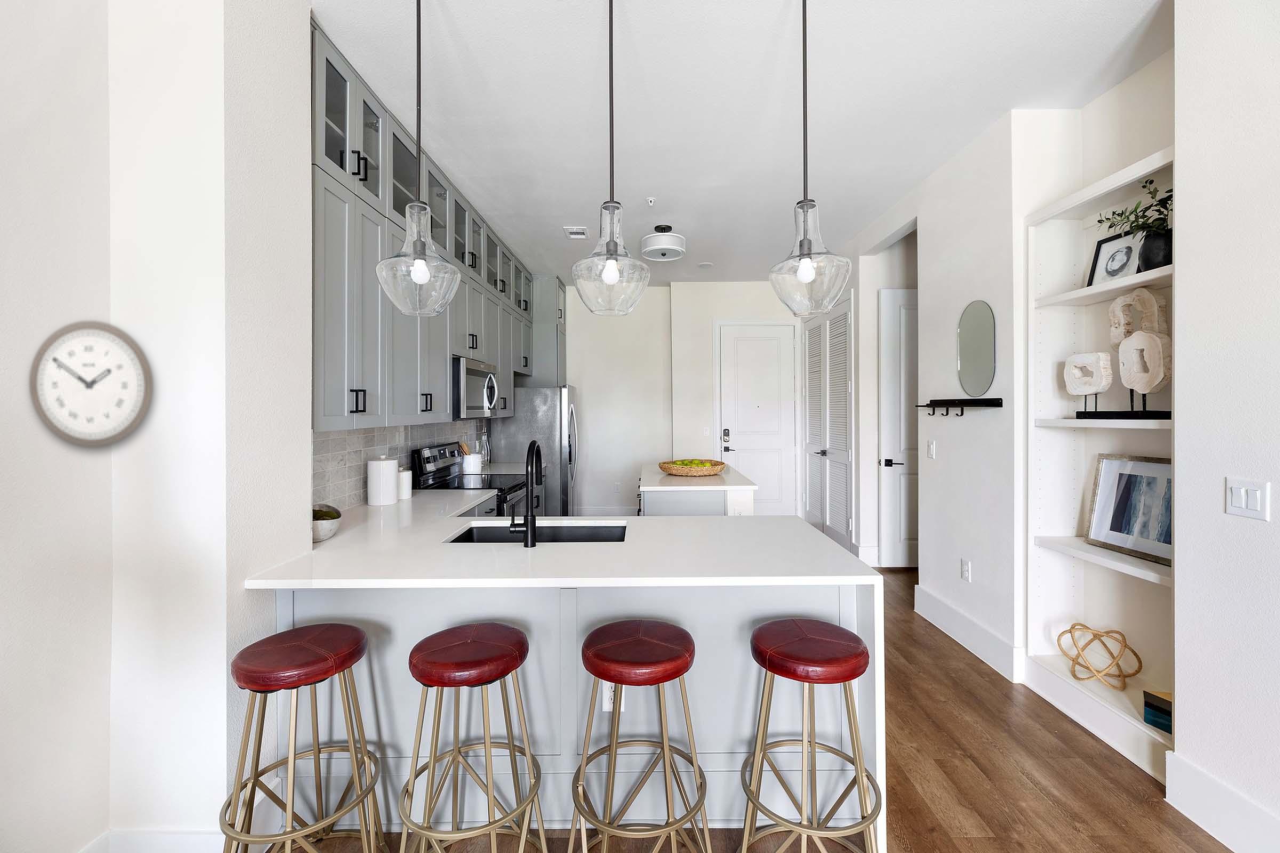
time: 1:51
